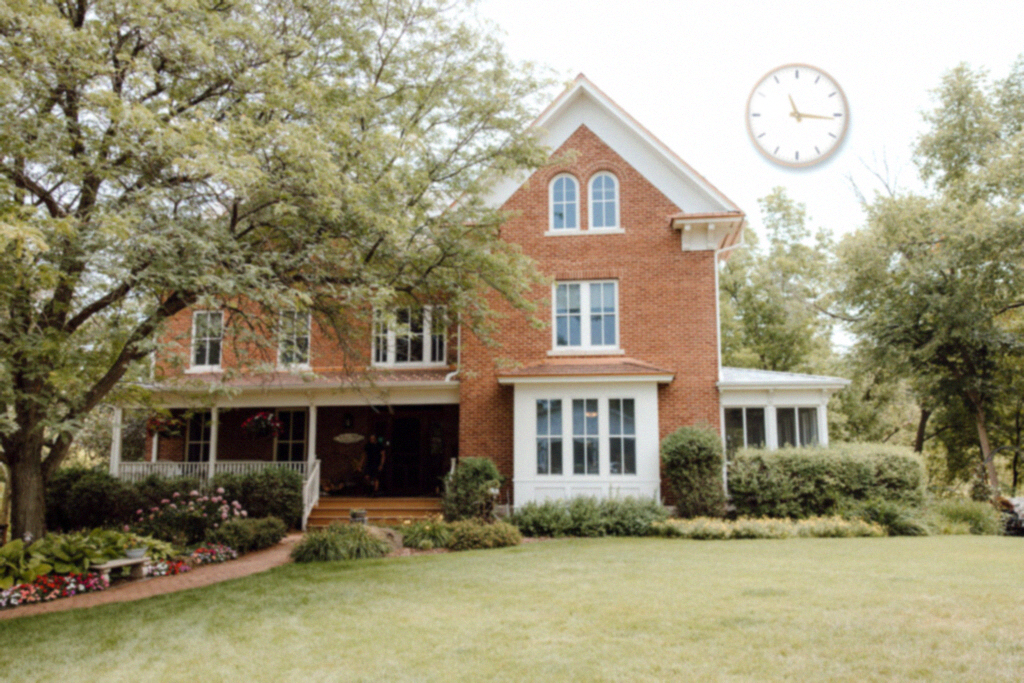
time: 11:16
